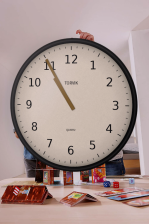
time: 10:55
